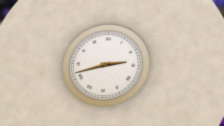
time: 2:42
